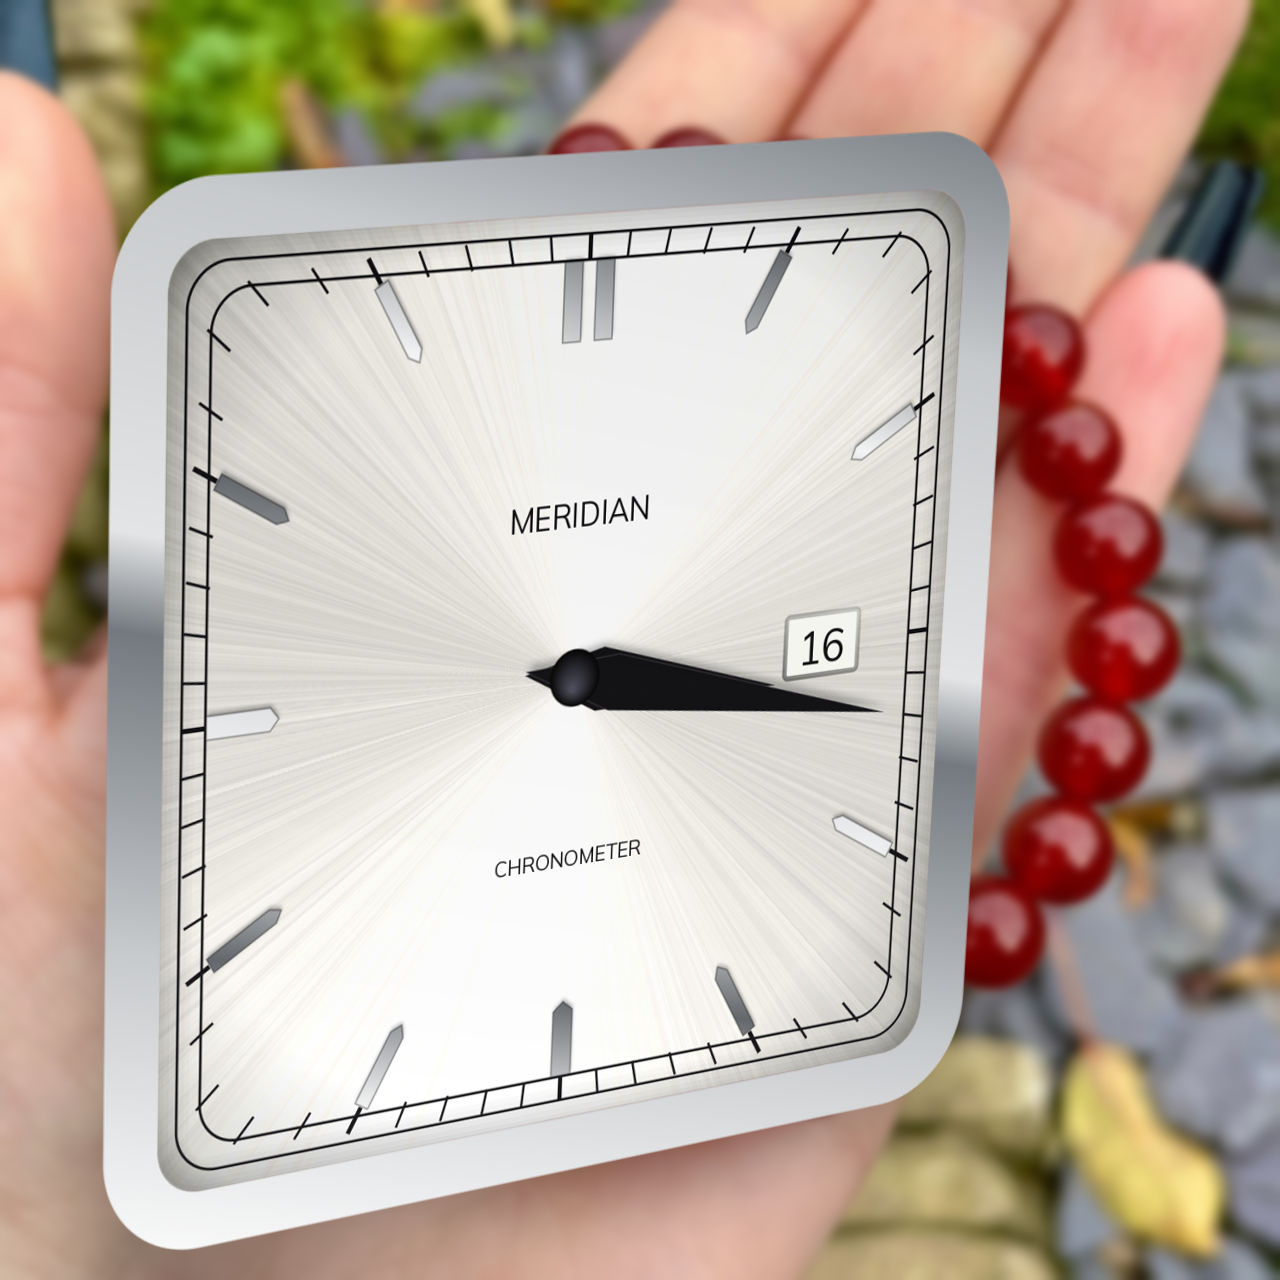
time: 3:17
